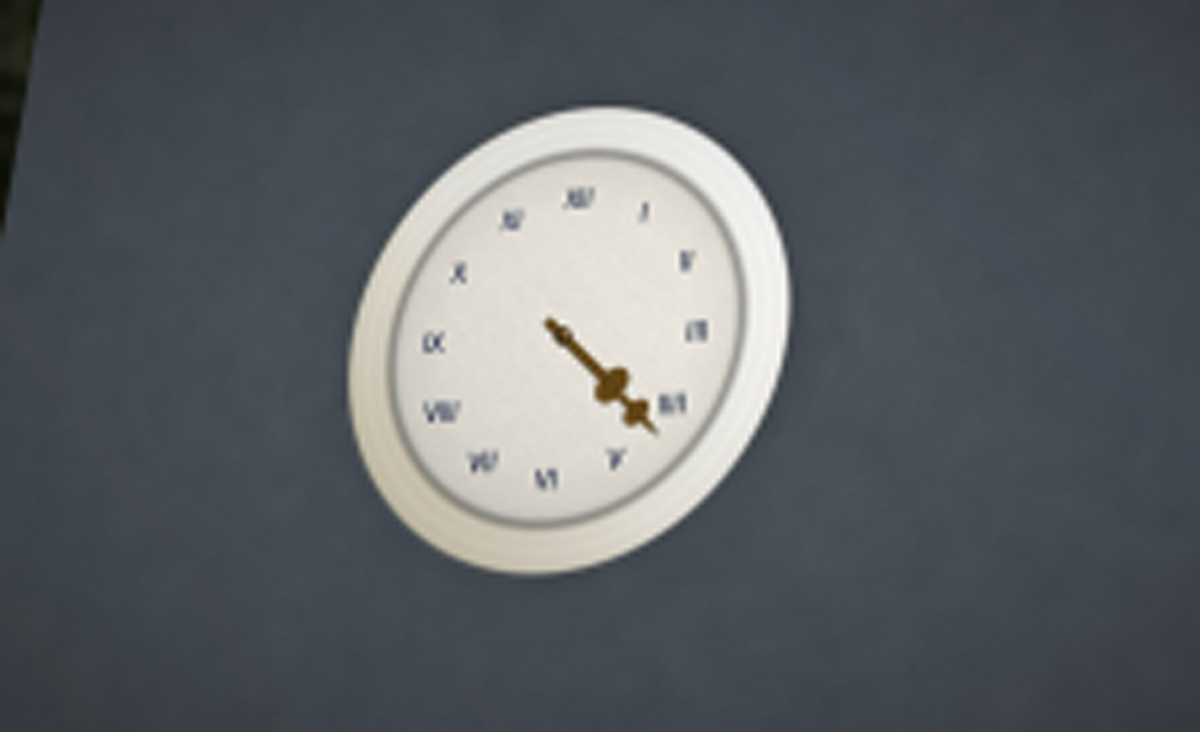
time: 4:22
